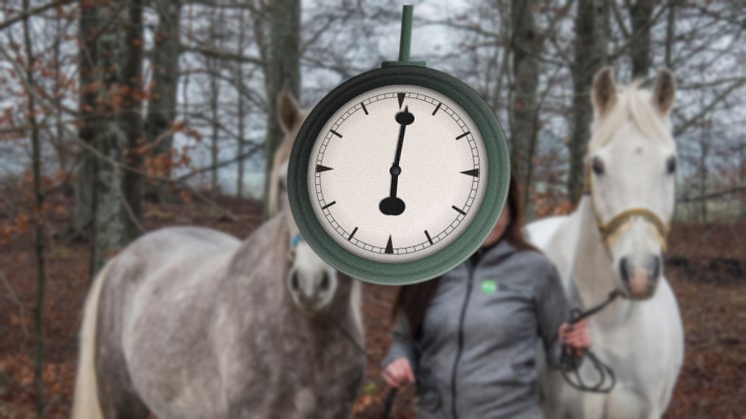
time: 6:01
